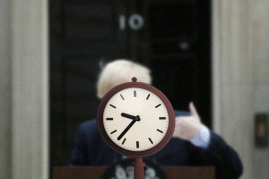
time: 9:37
